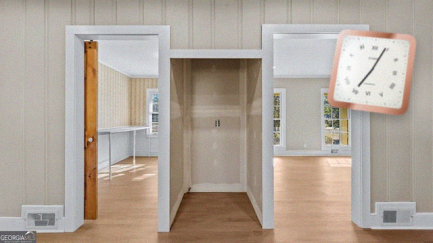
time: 7:04
